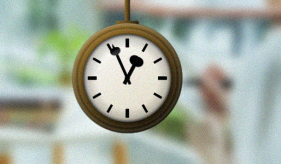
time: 12:56
